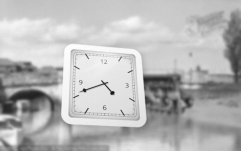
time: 4:41
